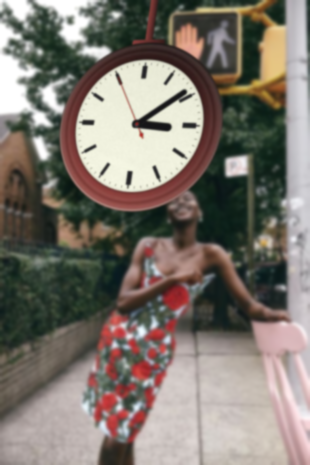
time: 3:08:55
